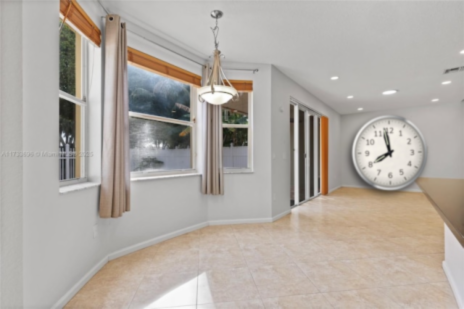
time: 7:58
